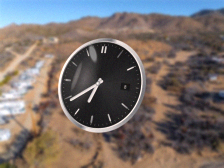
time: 6:39
